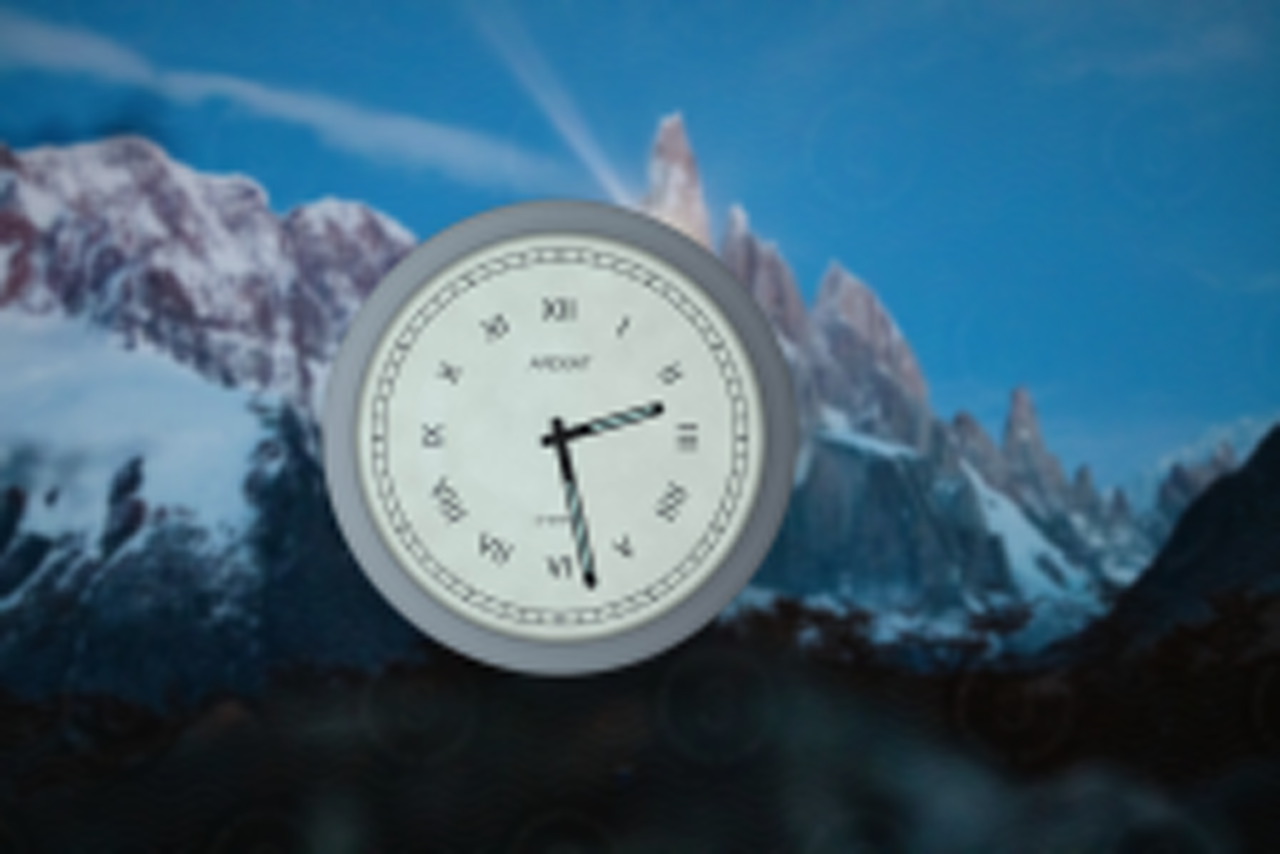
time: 2:28
